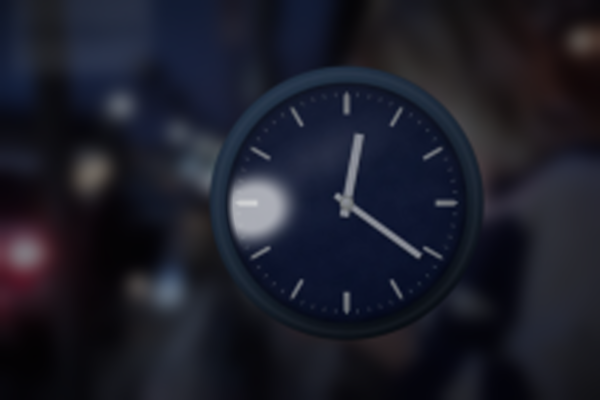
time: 12:21
